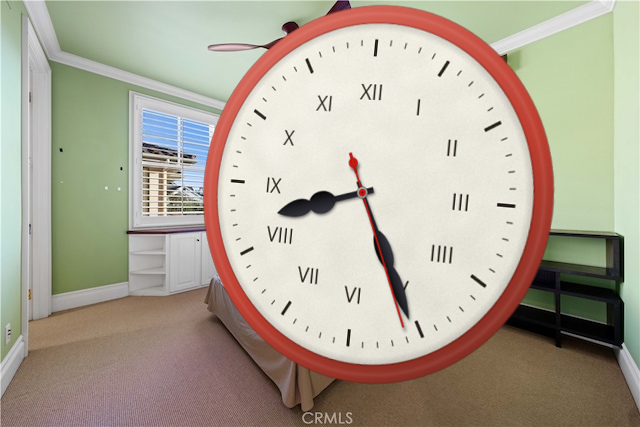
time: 8:25:26
